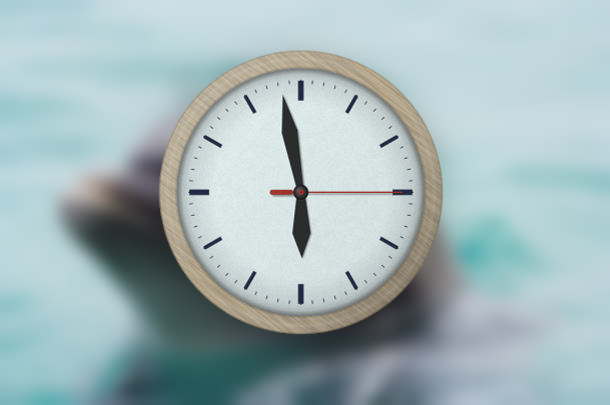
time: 5:58:15
